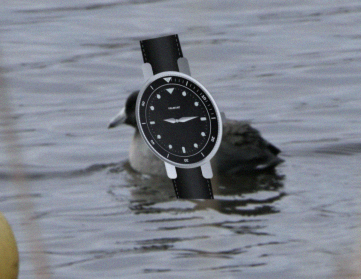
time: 9:14
